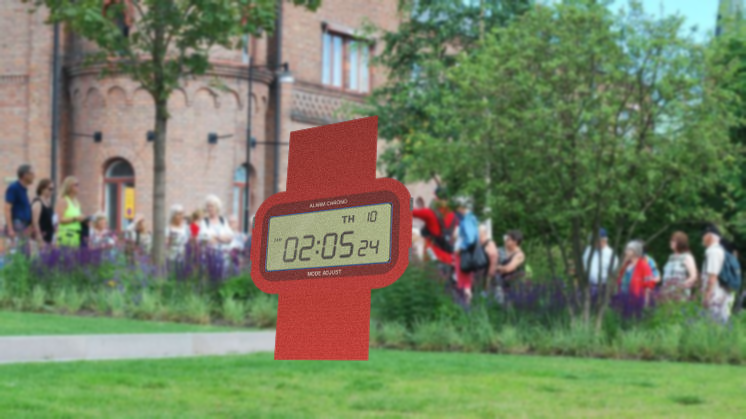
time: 2:05:24
